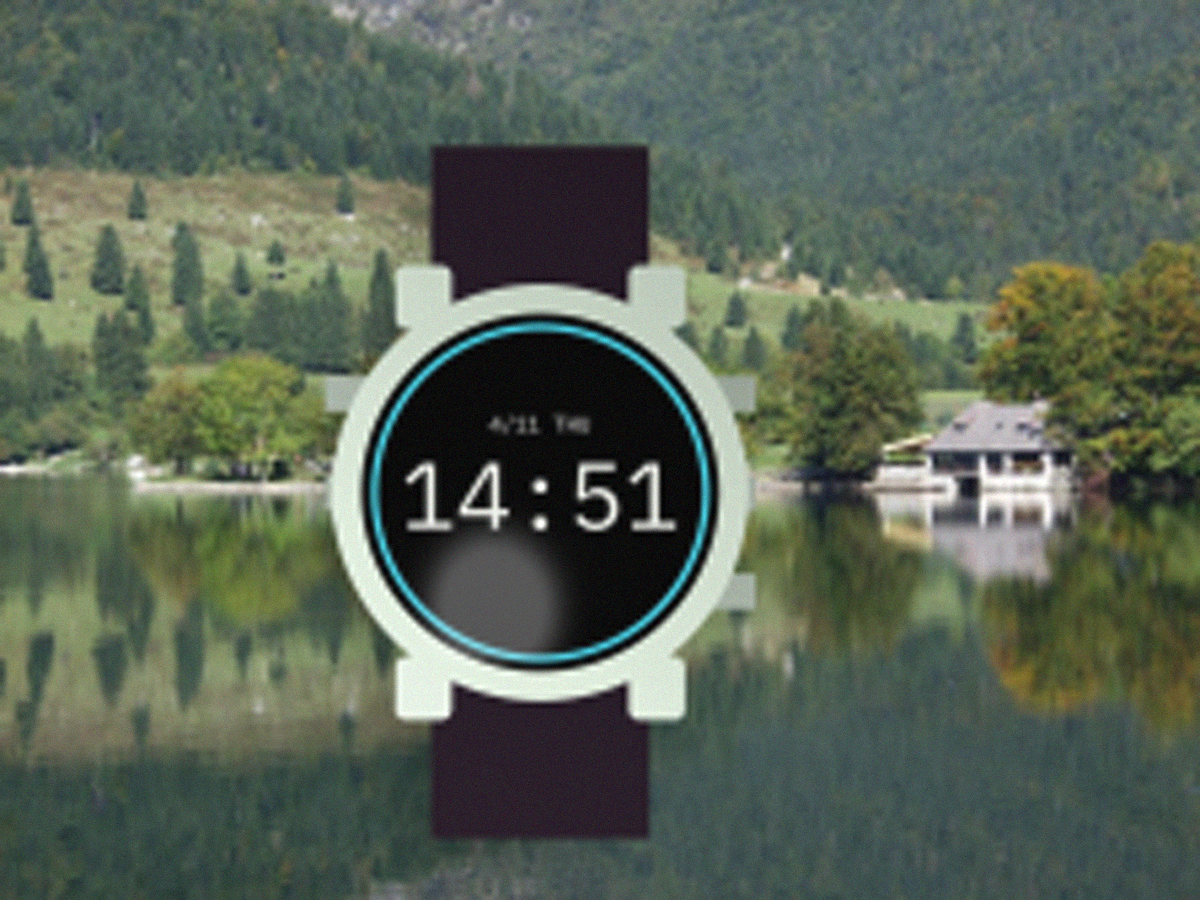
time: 14:51
